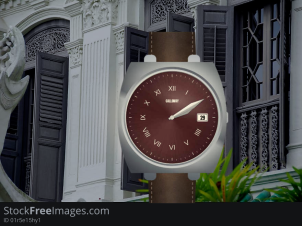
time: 2:10
